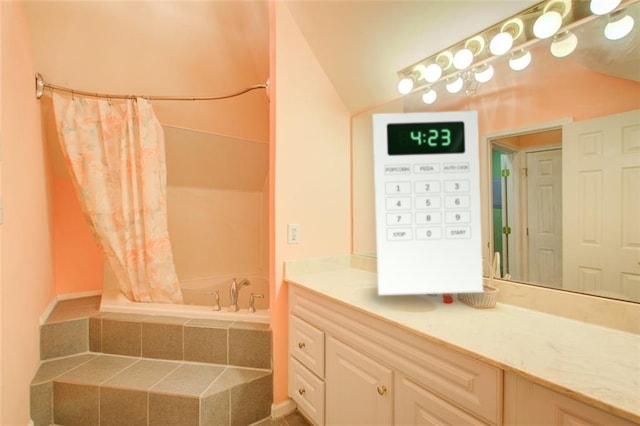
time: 4:23
